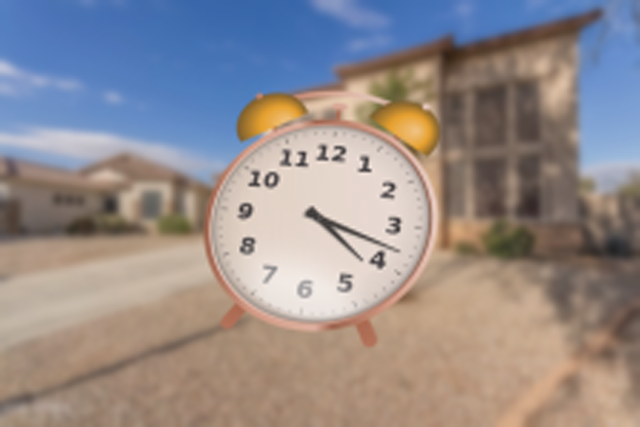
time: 4:18
